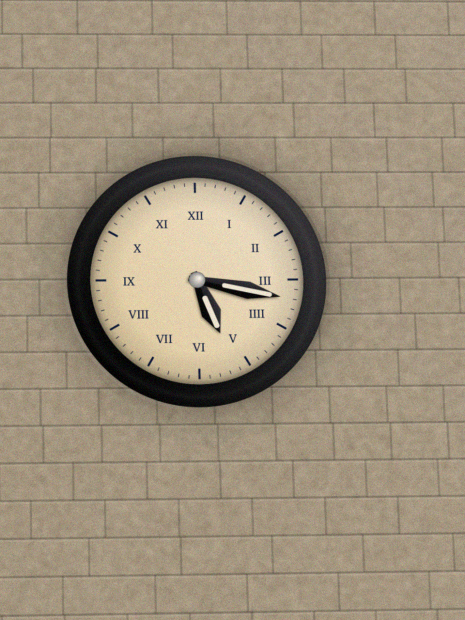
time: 5:17
